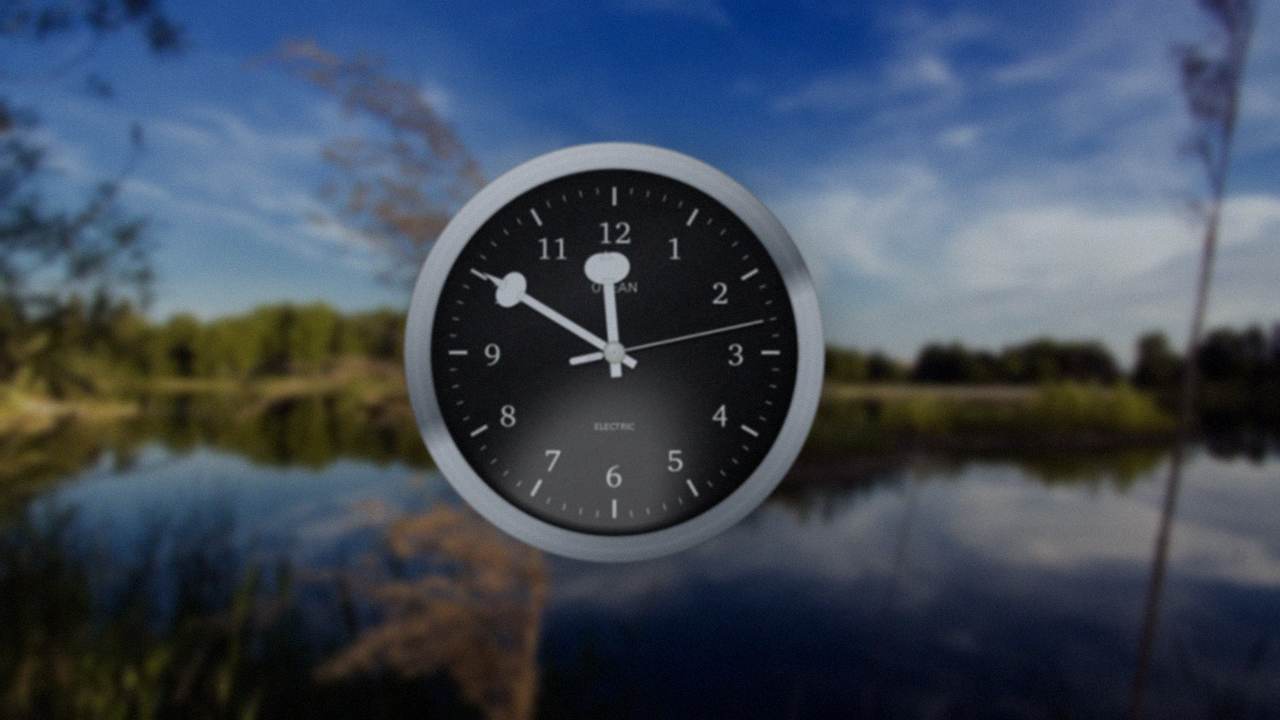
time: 11:50:13
